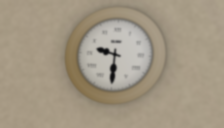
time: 9:30
